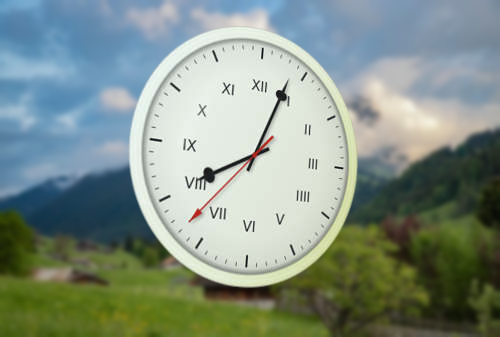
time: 8:03:37
